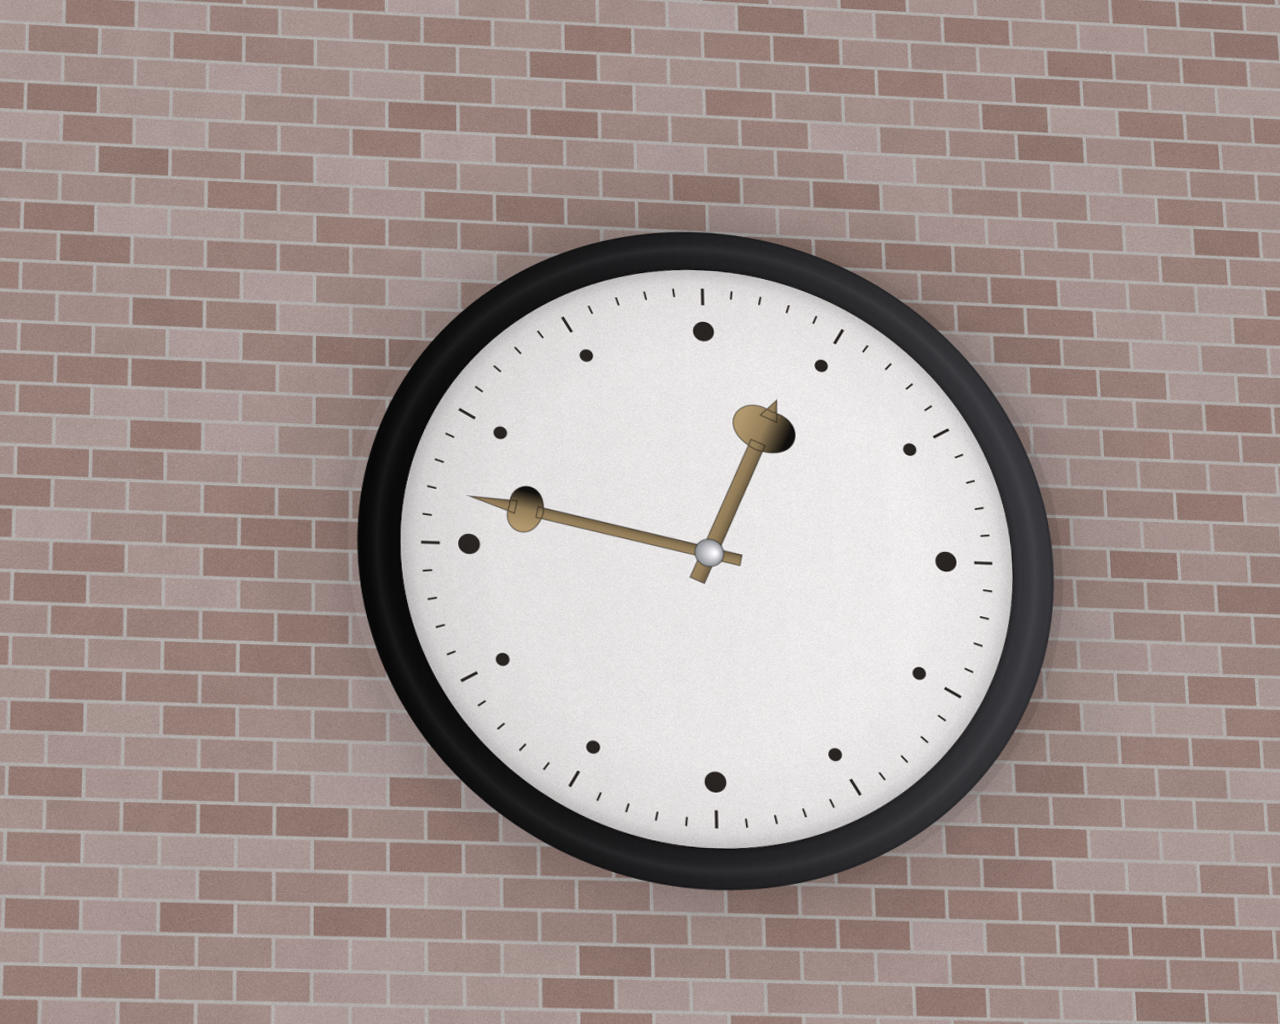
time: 12:47
